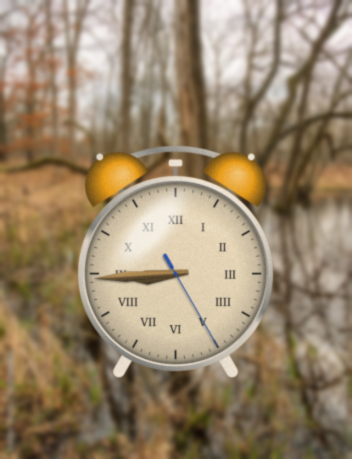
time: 8:44:25
